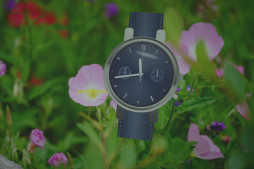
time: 11:43
